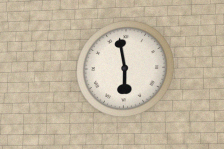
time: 5:58
